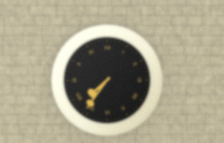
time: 7:36
